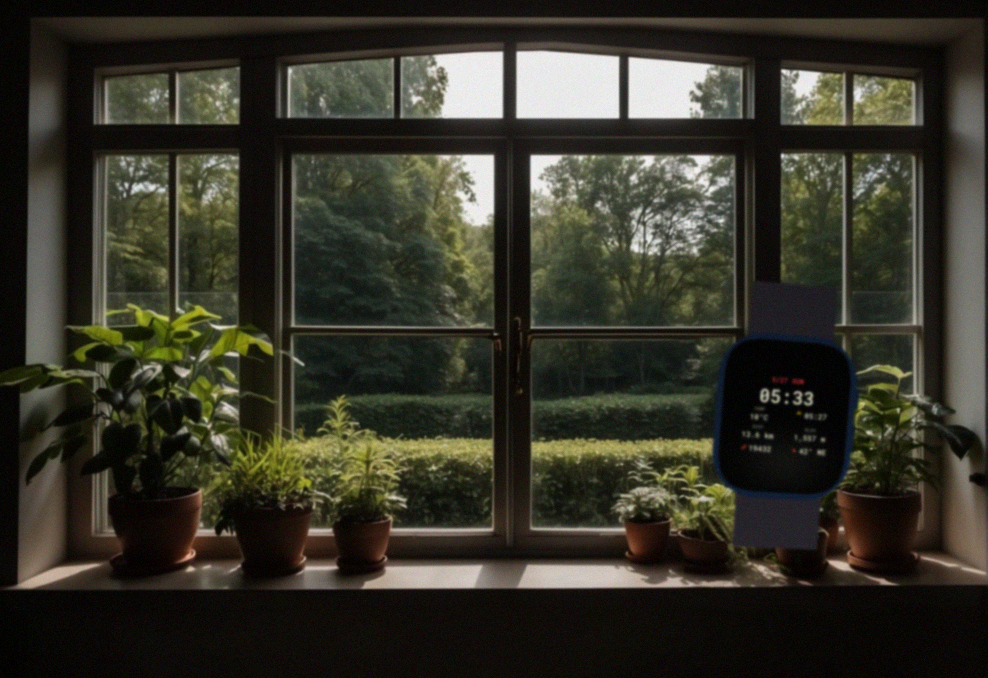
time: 5:33
